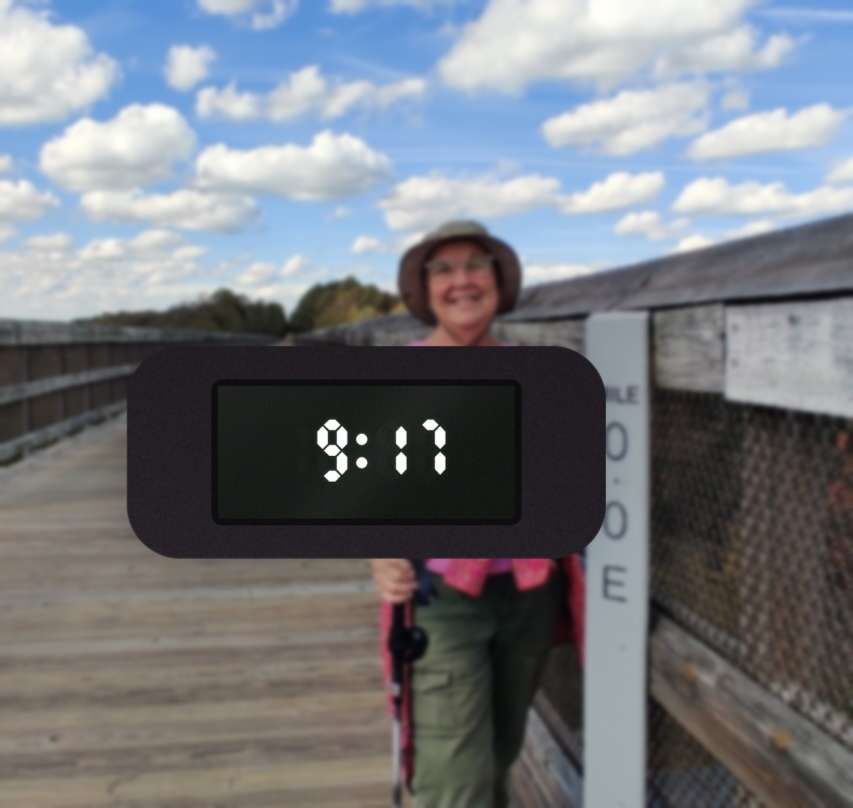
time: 9:17
